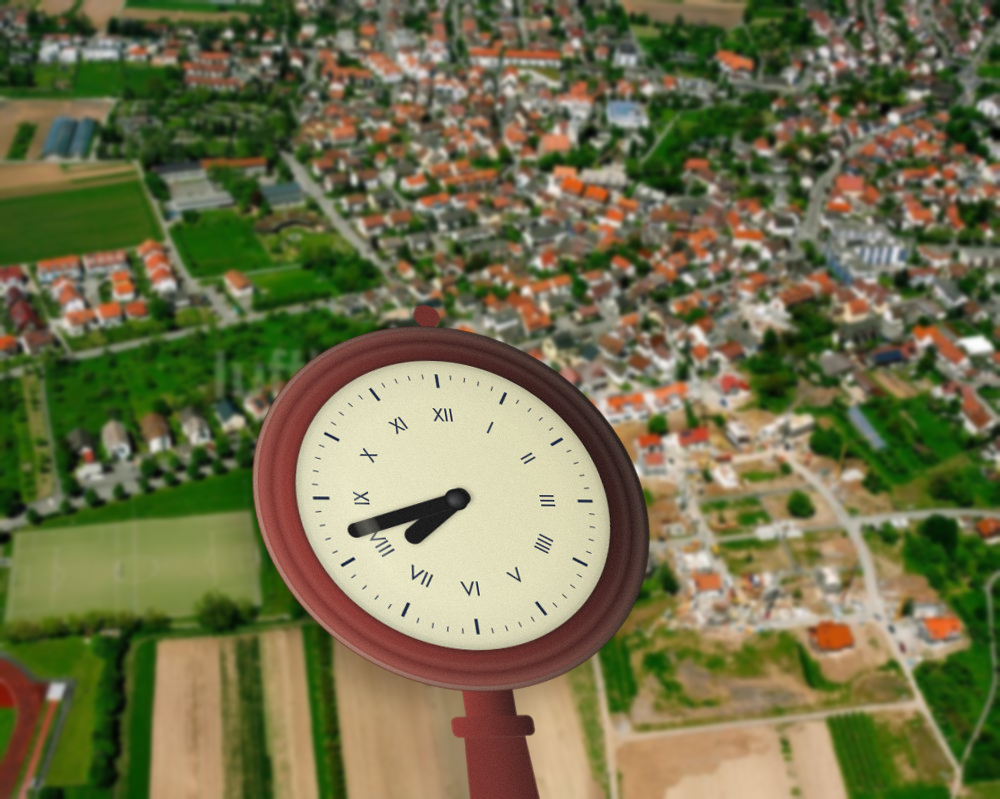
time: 7:42
